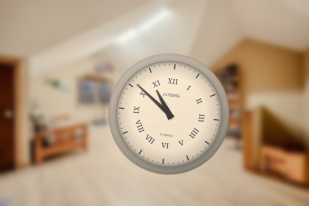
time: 10:51
